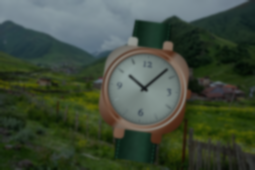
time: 10:07
